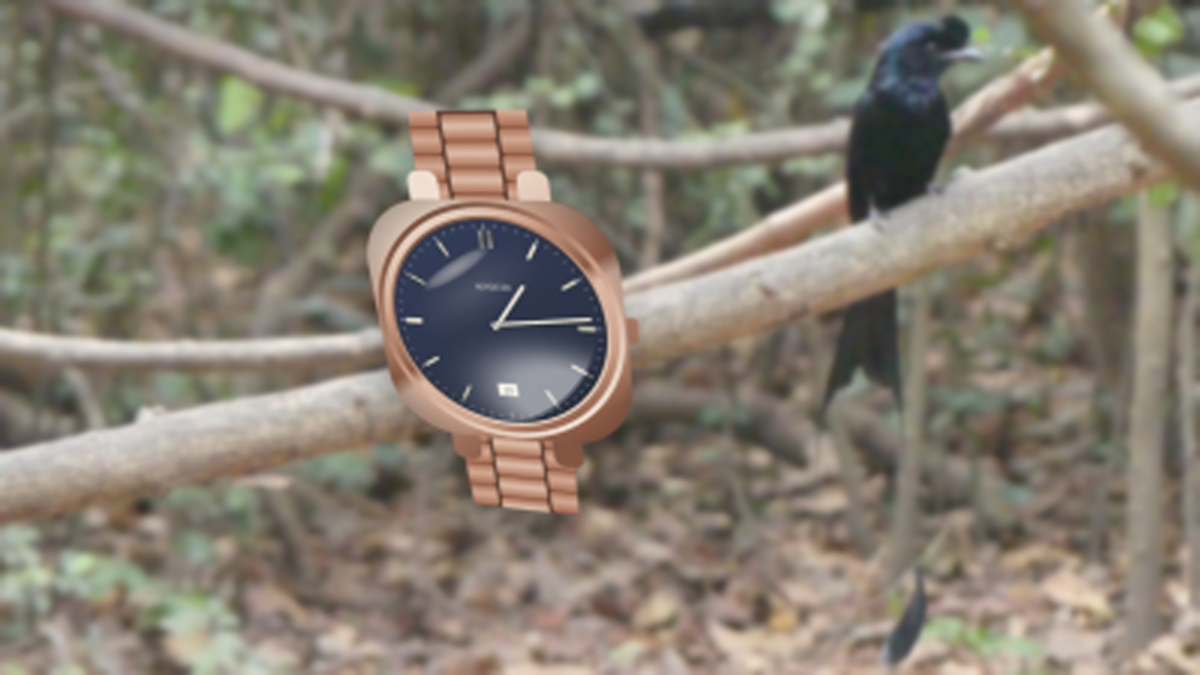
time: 1:14
